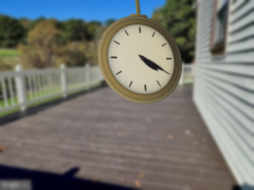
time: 4:20
